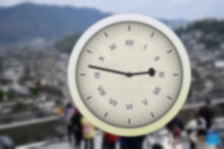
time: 2:47
